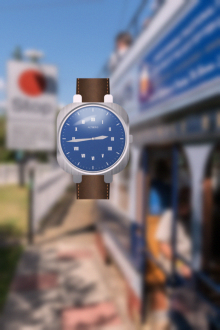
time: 2:44
